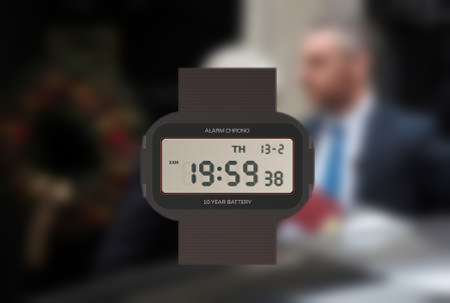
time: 19:59:38
